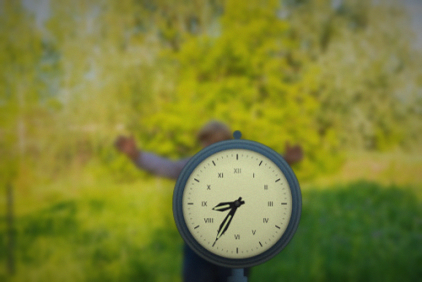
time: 8:35
